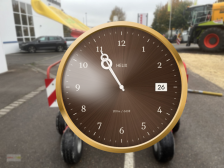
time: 10:55
